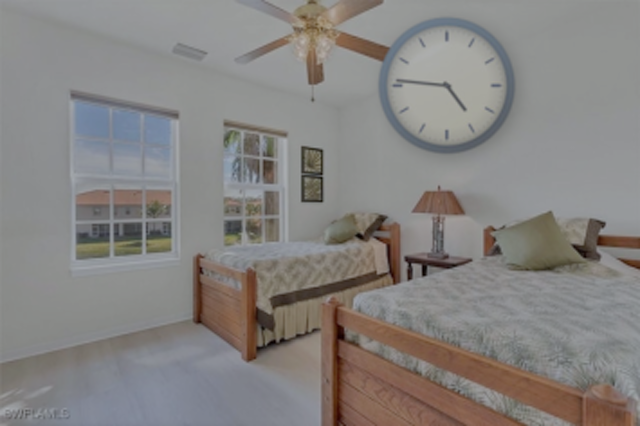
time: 4:46
